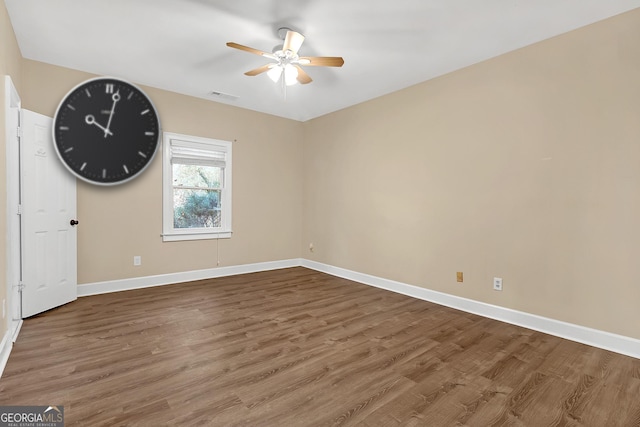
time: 10:02
